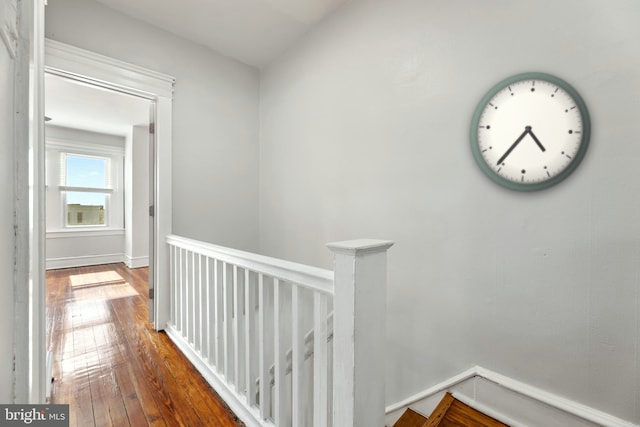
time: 4:36
